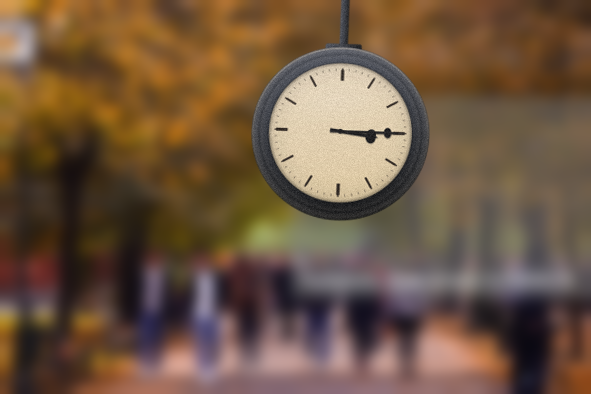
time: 3:15
